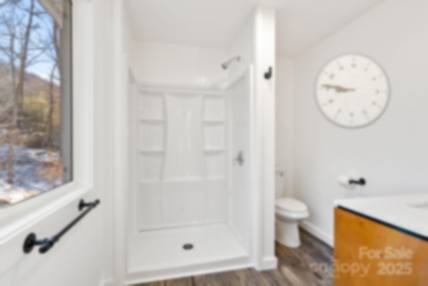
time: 8:46
